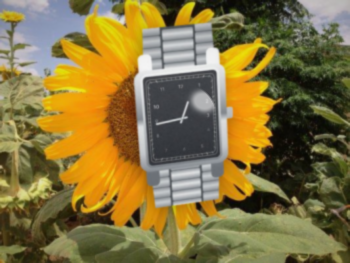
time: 12:44
